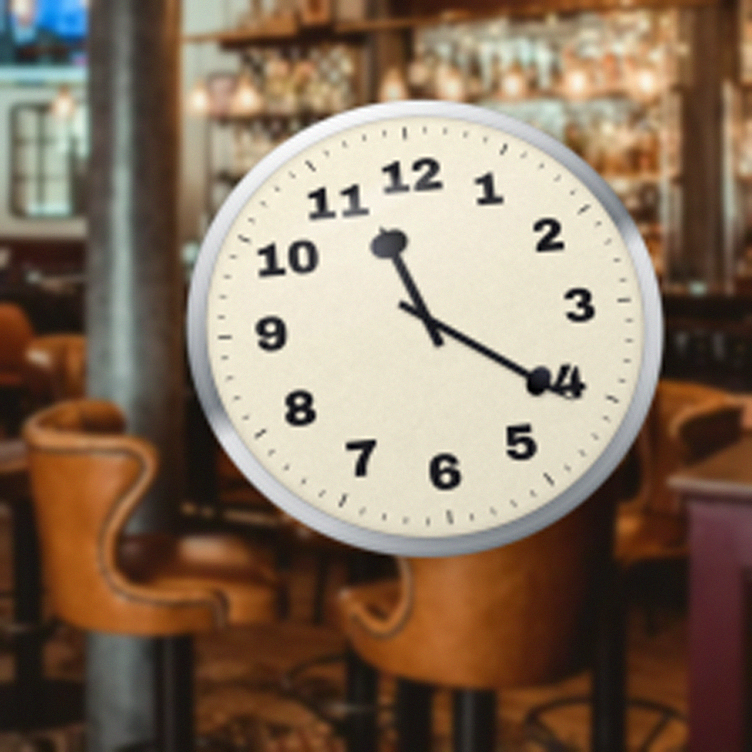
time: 11:21
